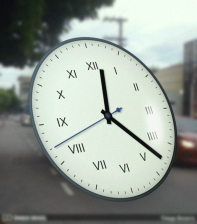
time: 12:22:42
